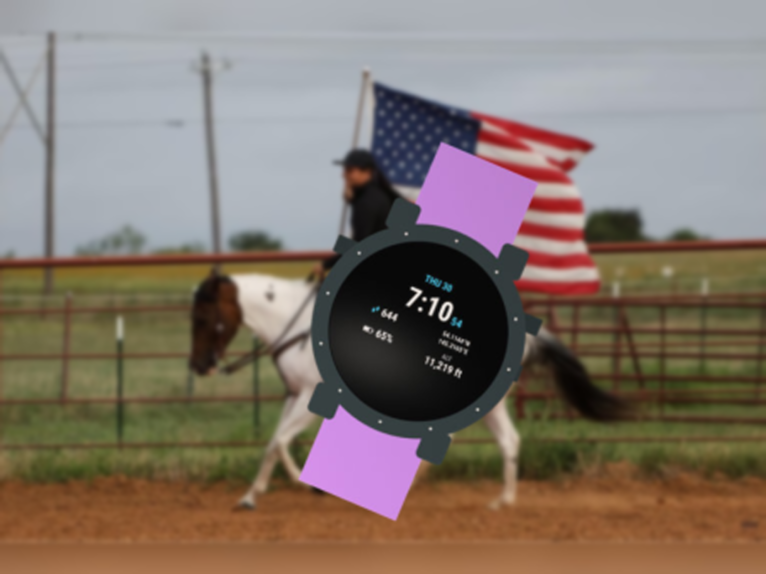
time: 7:10
